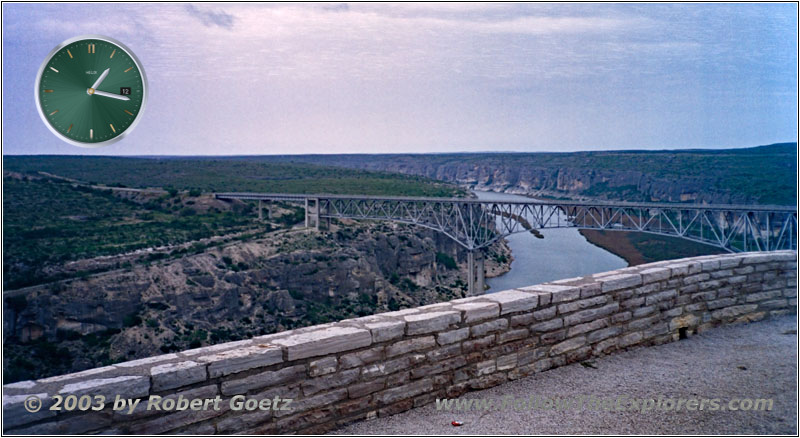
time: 1:17
